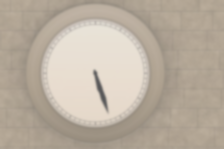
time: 5:27
